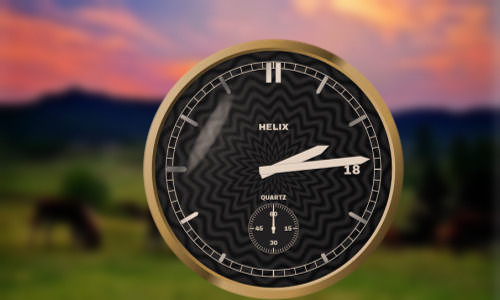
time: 2:14
